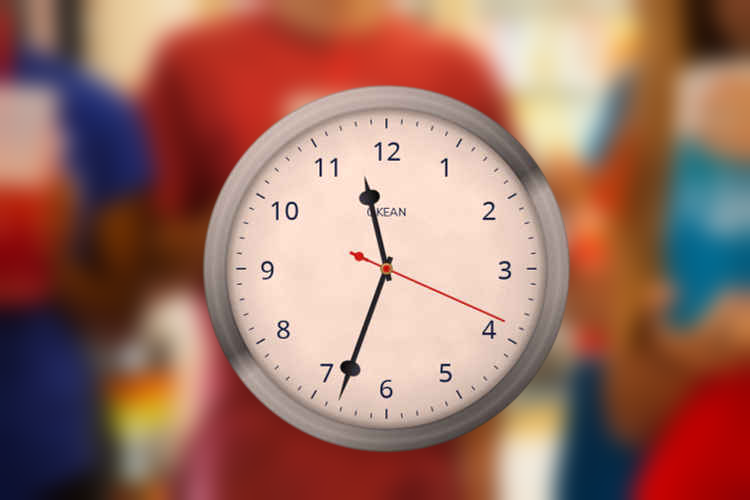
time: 11:33:19
